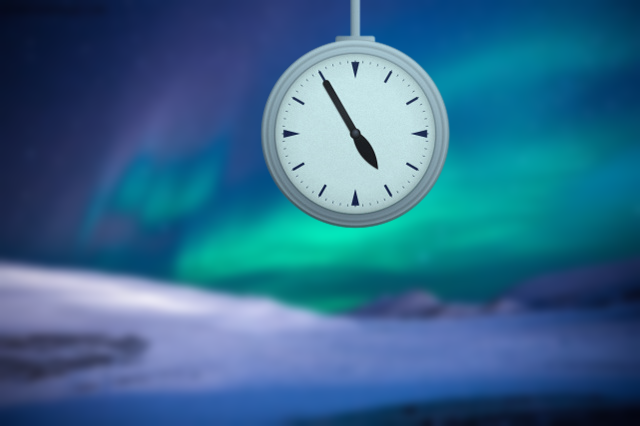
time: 4:55
